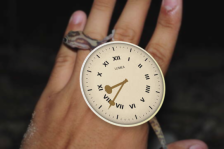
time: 8:38
